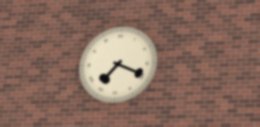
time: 7:19
